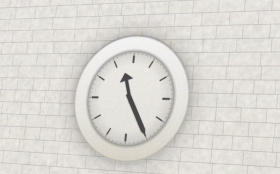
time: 11:25
